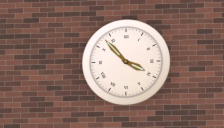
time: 3:53
